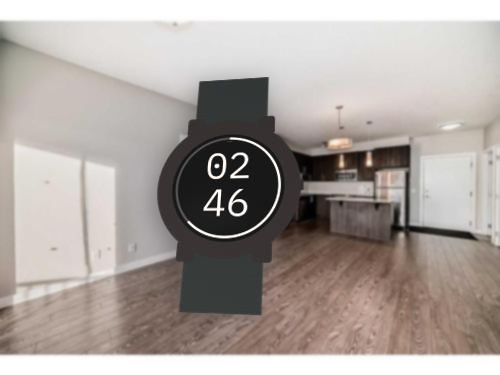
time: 2:46
